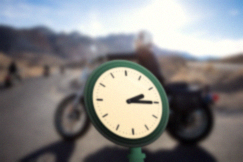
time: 2:15
